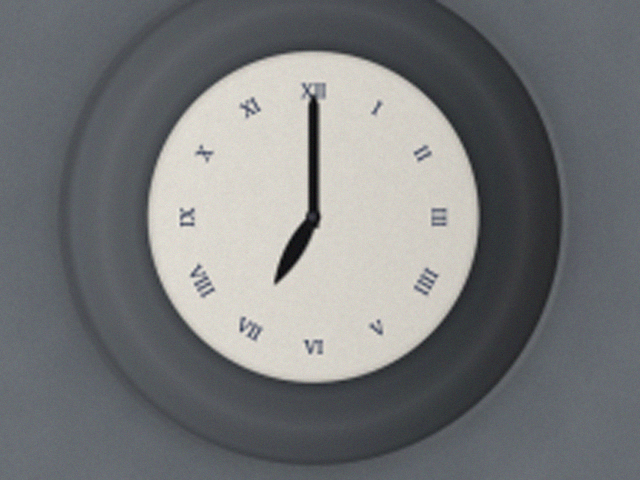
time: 7:00
